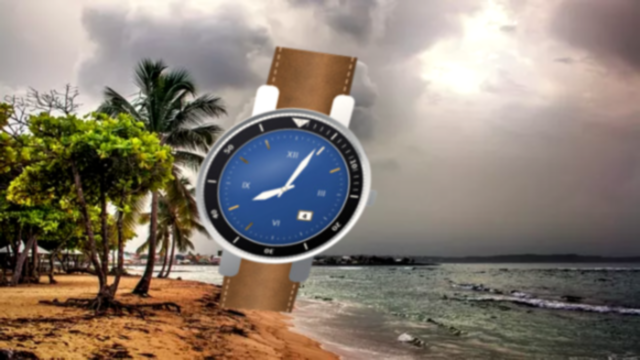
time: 8:04
